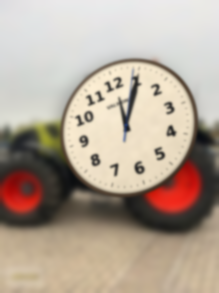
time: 12:05:04
